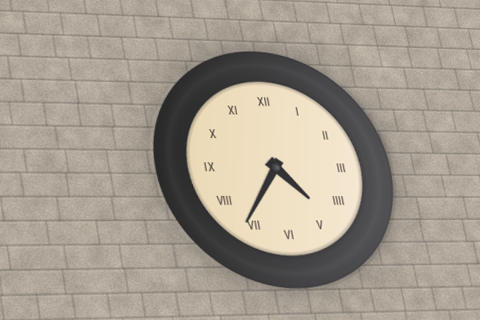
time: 4:36
